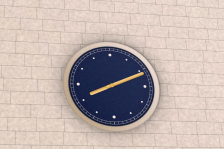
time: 8:11
